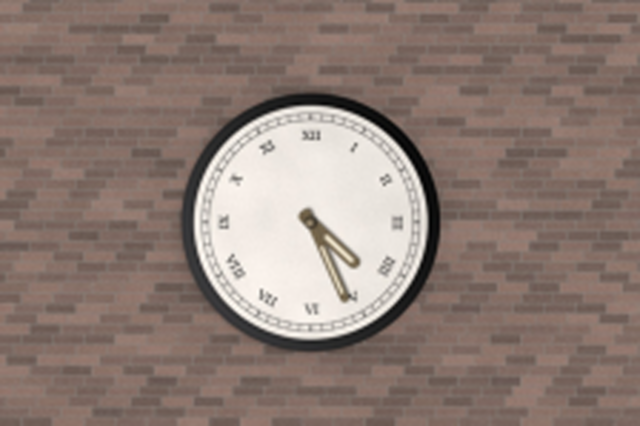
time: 4:26
